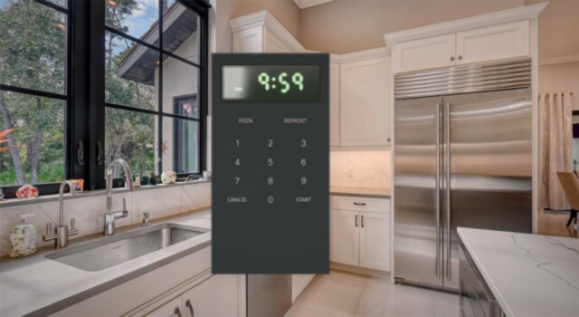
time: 9:59
